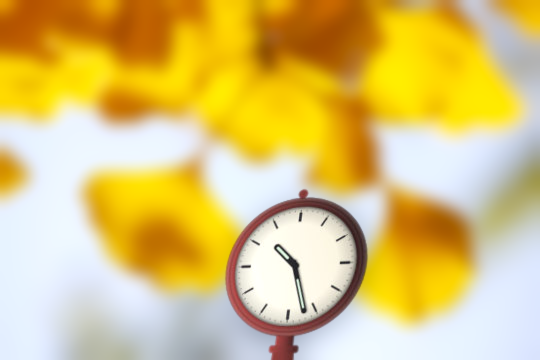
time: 10:27
